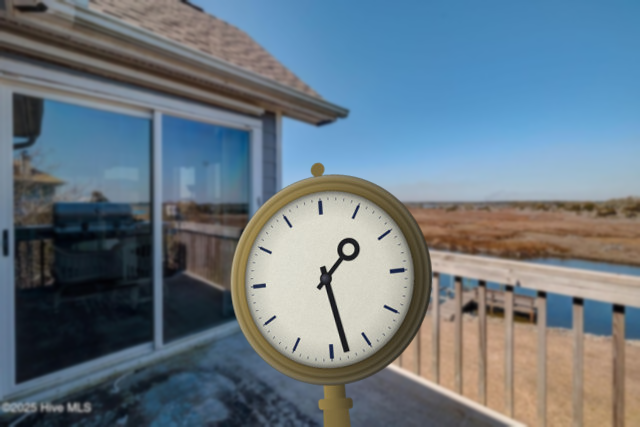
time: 1:28
